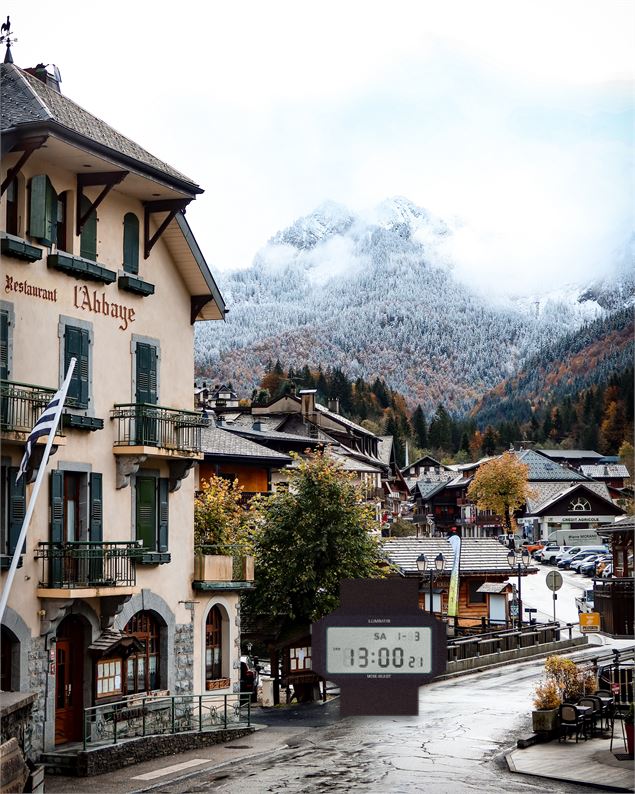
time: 13:00:21
